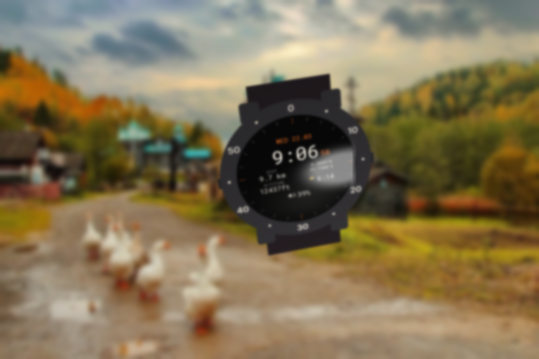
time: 9:06
